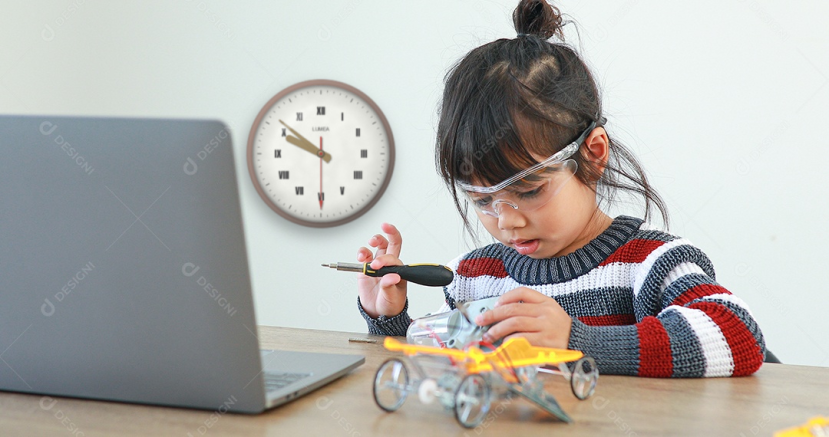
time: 9:51:30
